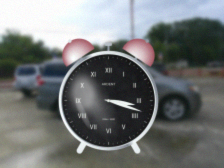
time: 3:18
